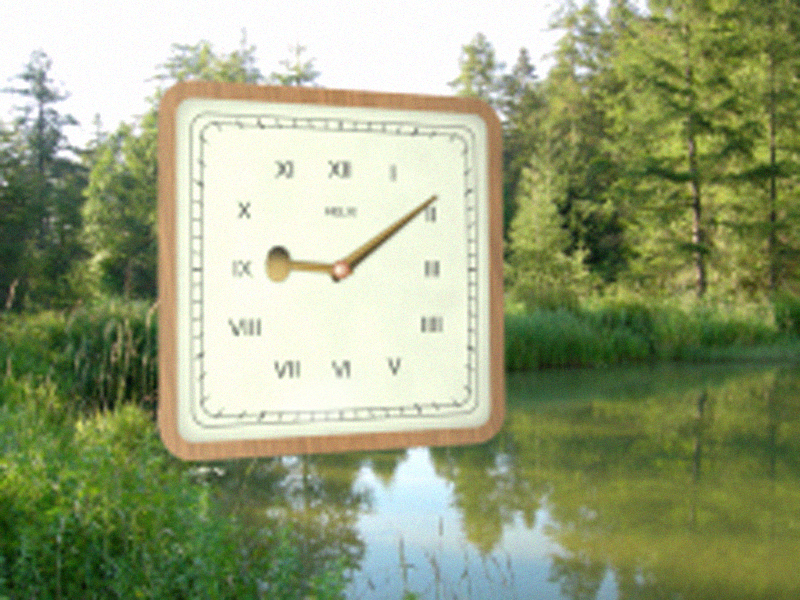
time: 9:09
